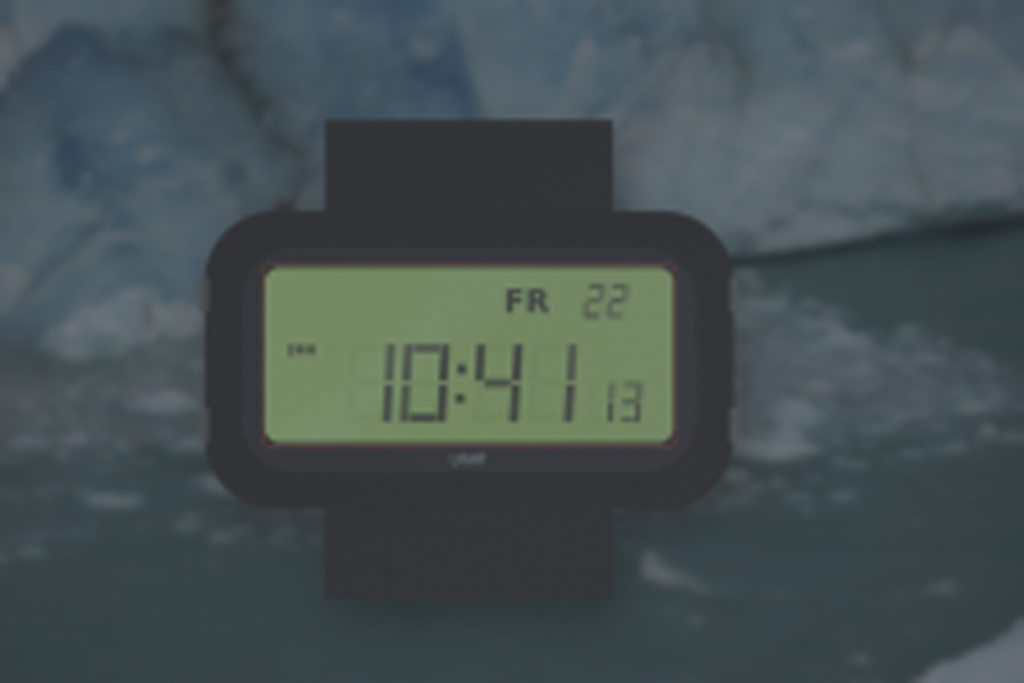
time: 10:41:13
